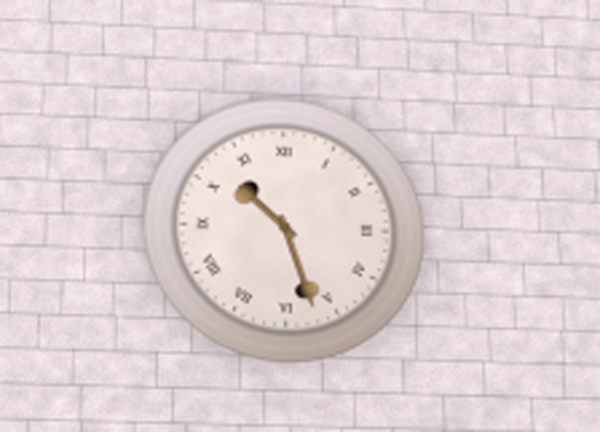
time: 10:27
